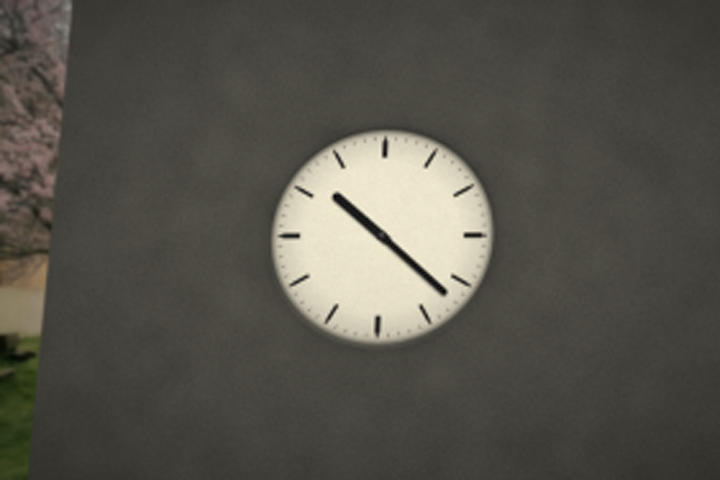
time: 10:22
